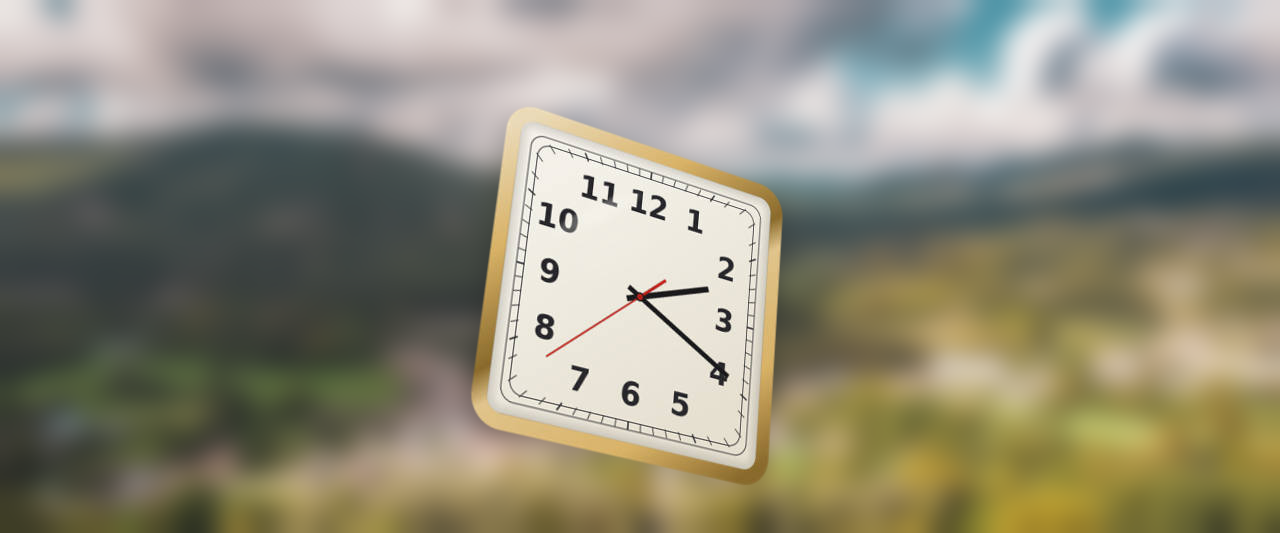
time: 2:19:38
